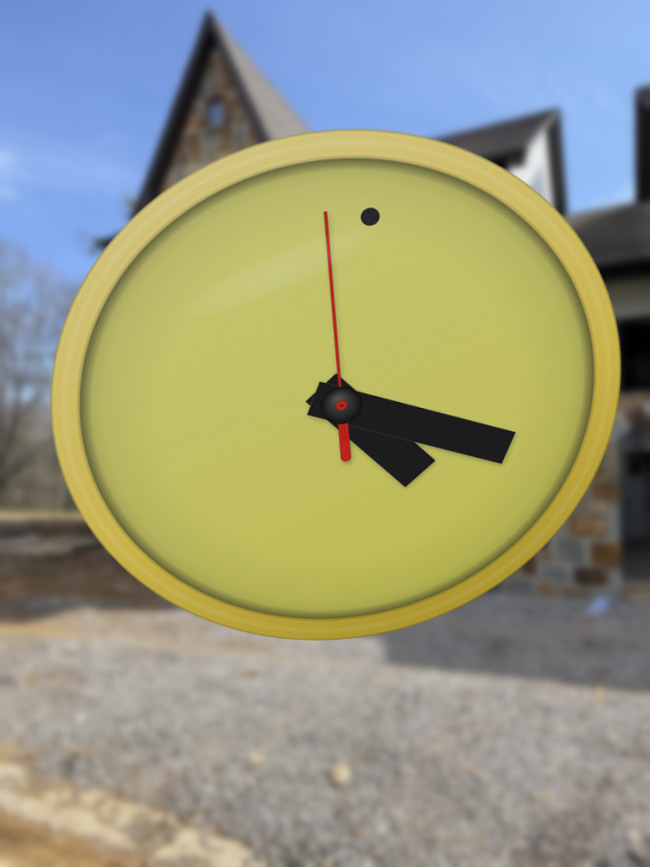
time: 4:16:58
